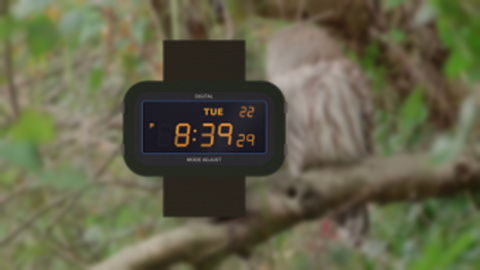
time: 8:39:29
